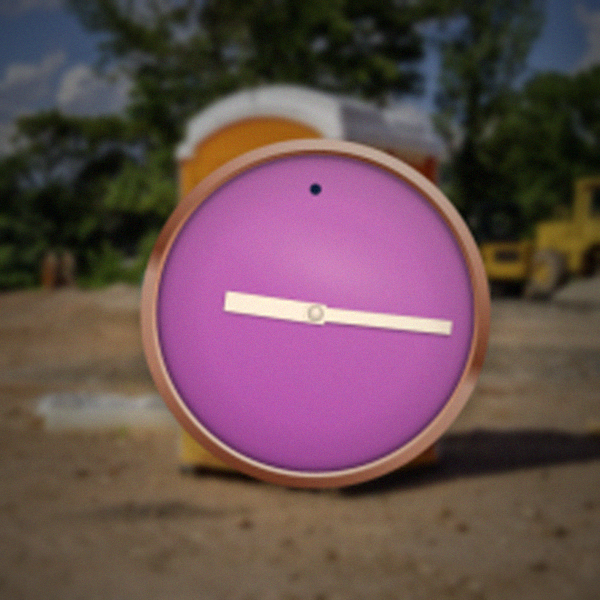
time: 9:16
